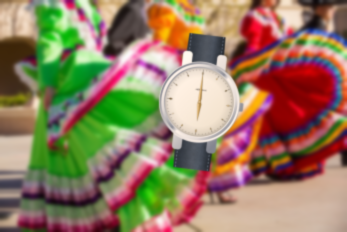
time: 6:00
